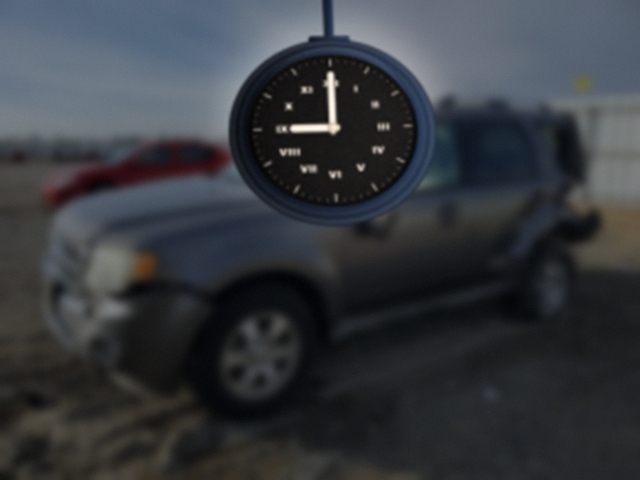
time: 9:00
